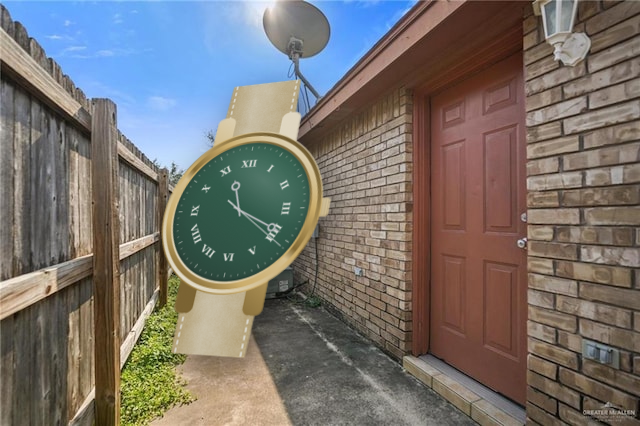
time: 11:19:21
